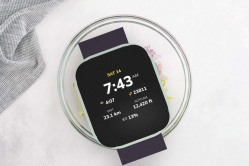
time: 7:43
